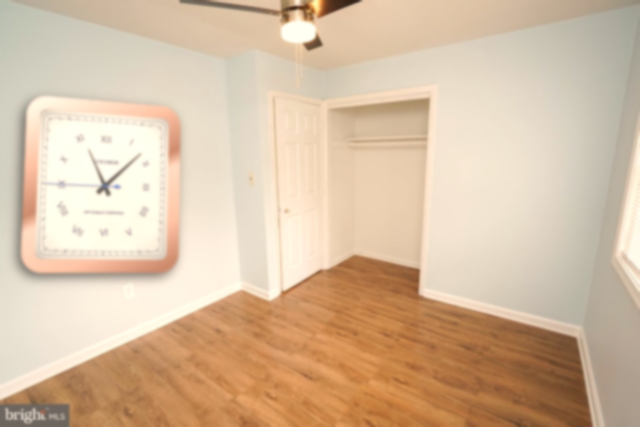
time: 11:07:45
